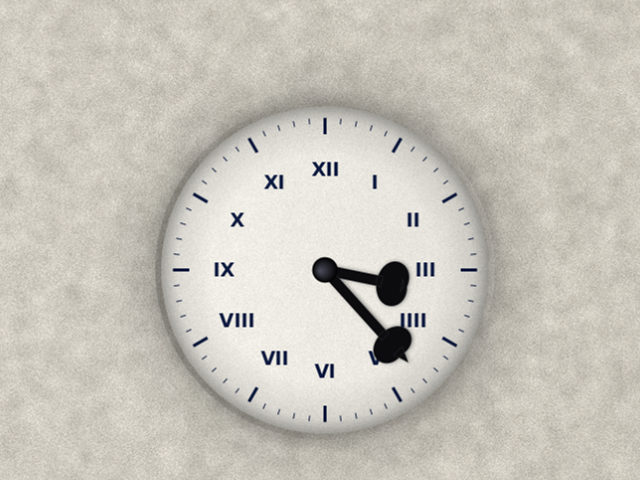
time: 3:23
